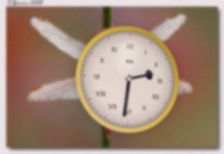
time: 2:31
